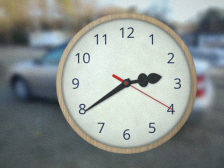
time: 2:39:20
